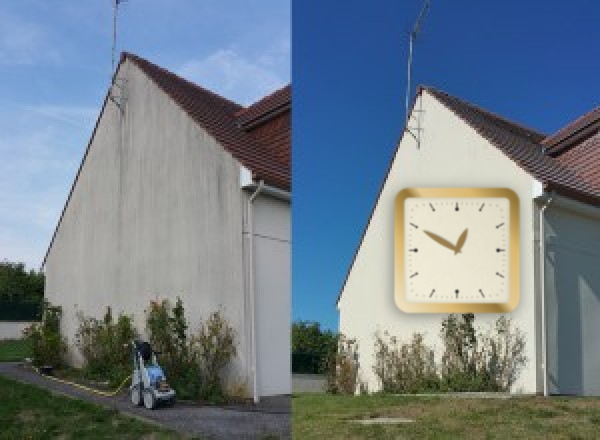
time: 12:50
